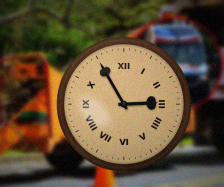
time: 2:55
